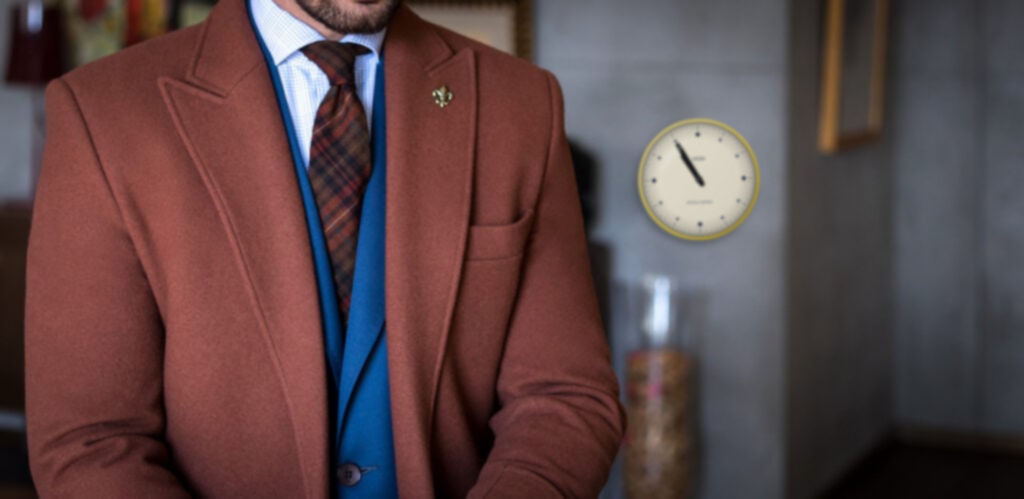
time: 10:55
